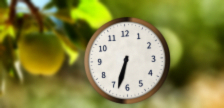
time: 6:33
